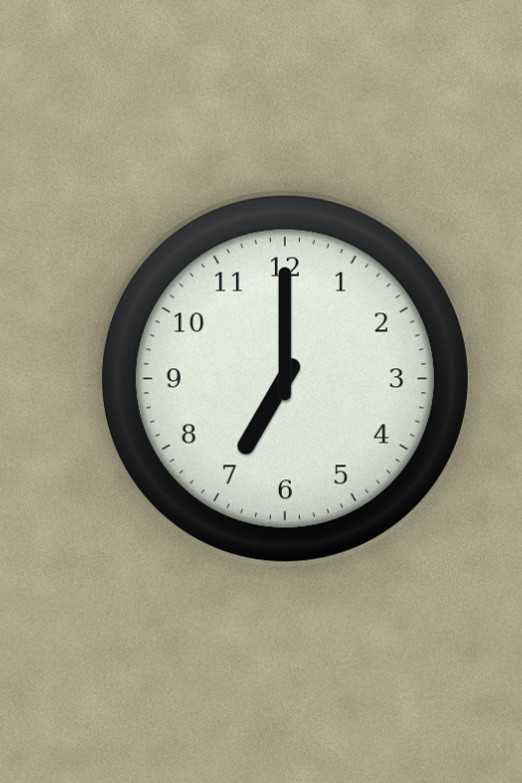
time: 7:00
